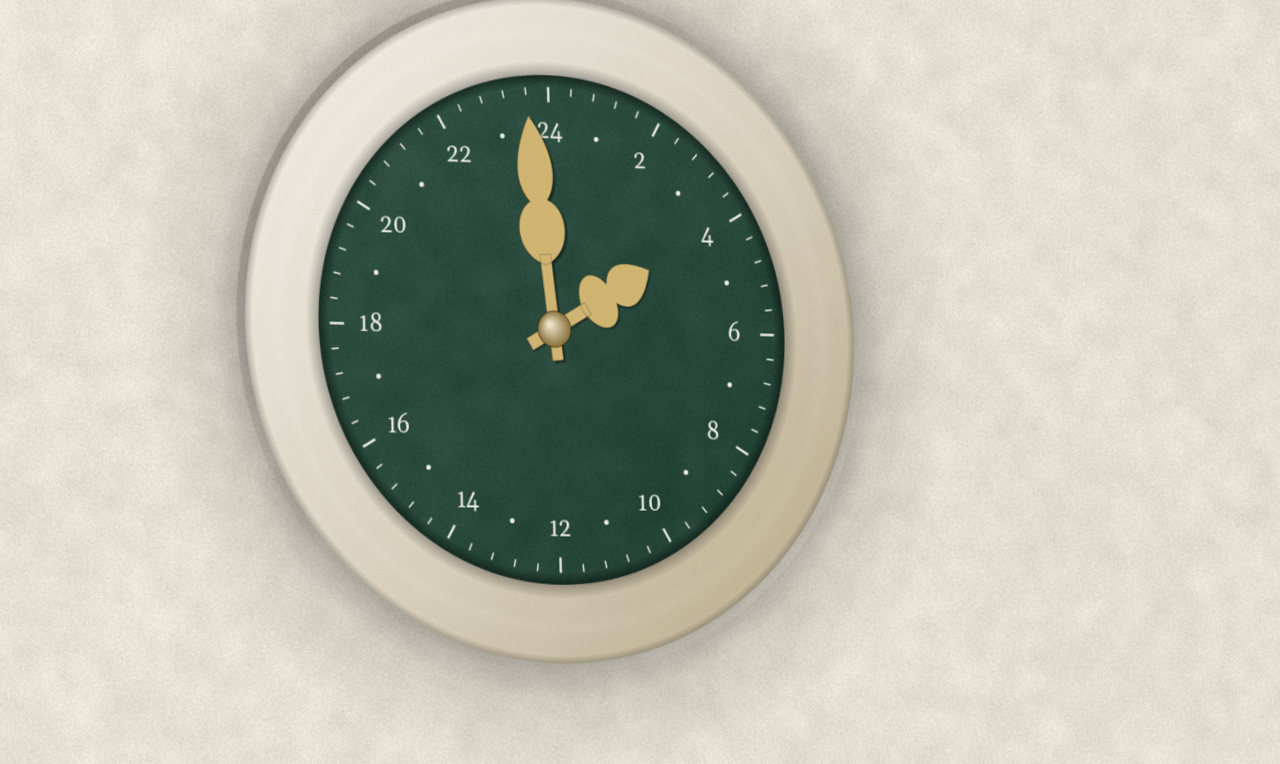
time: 3:59
